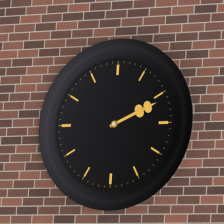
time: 2:11
